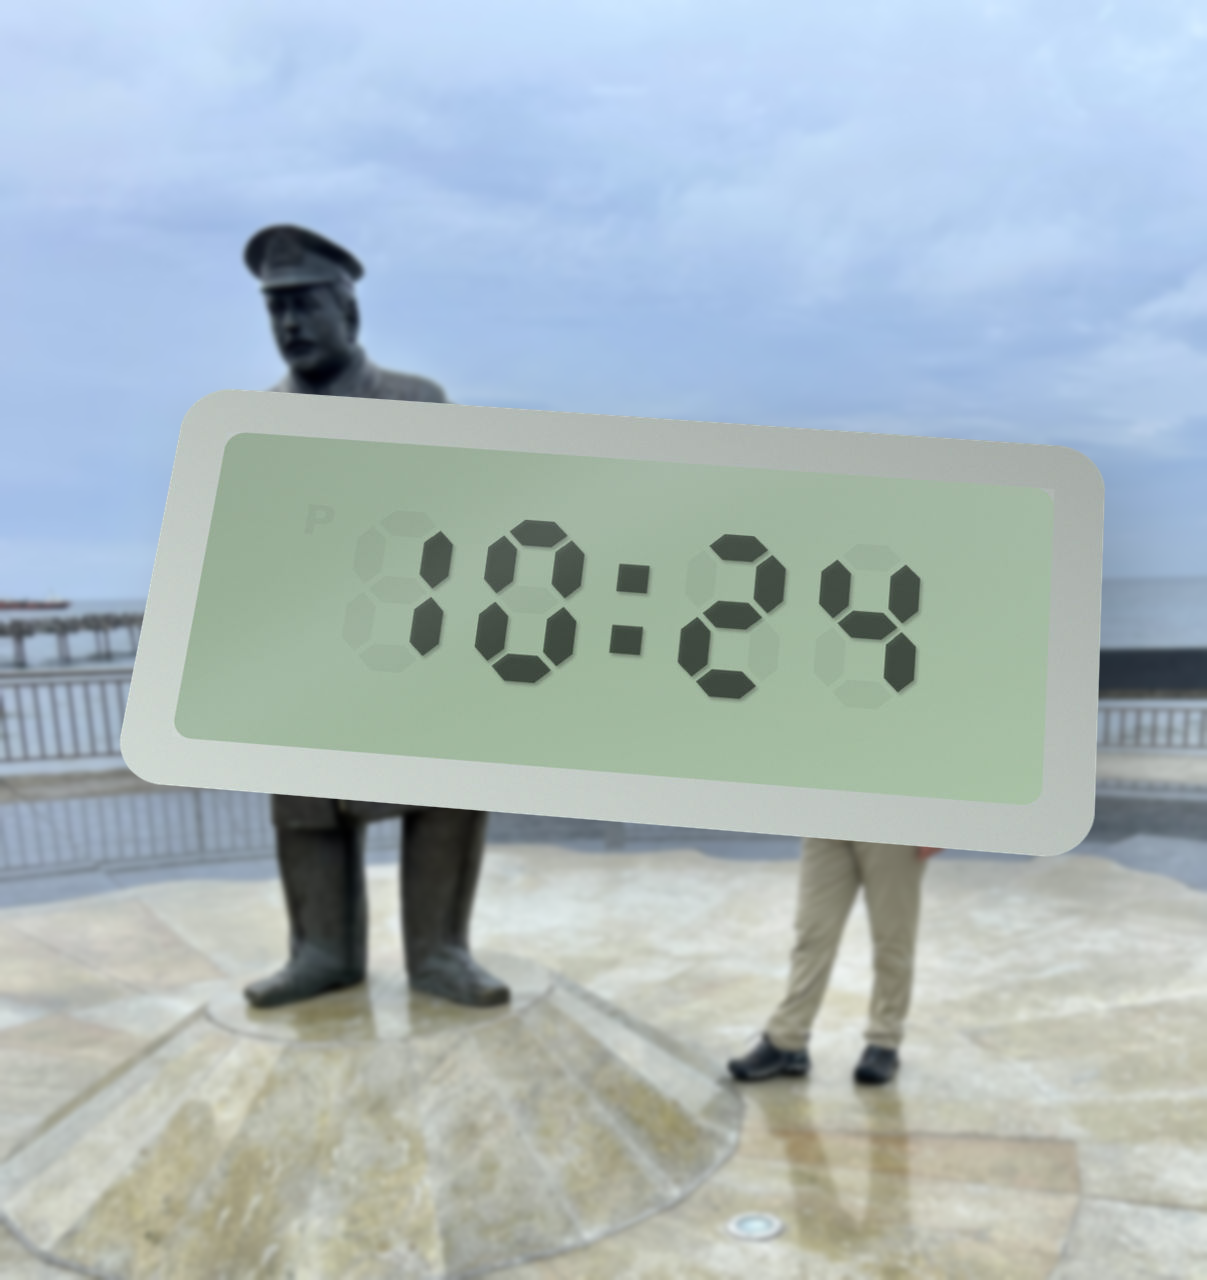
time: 10:24
